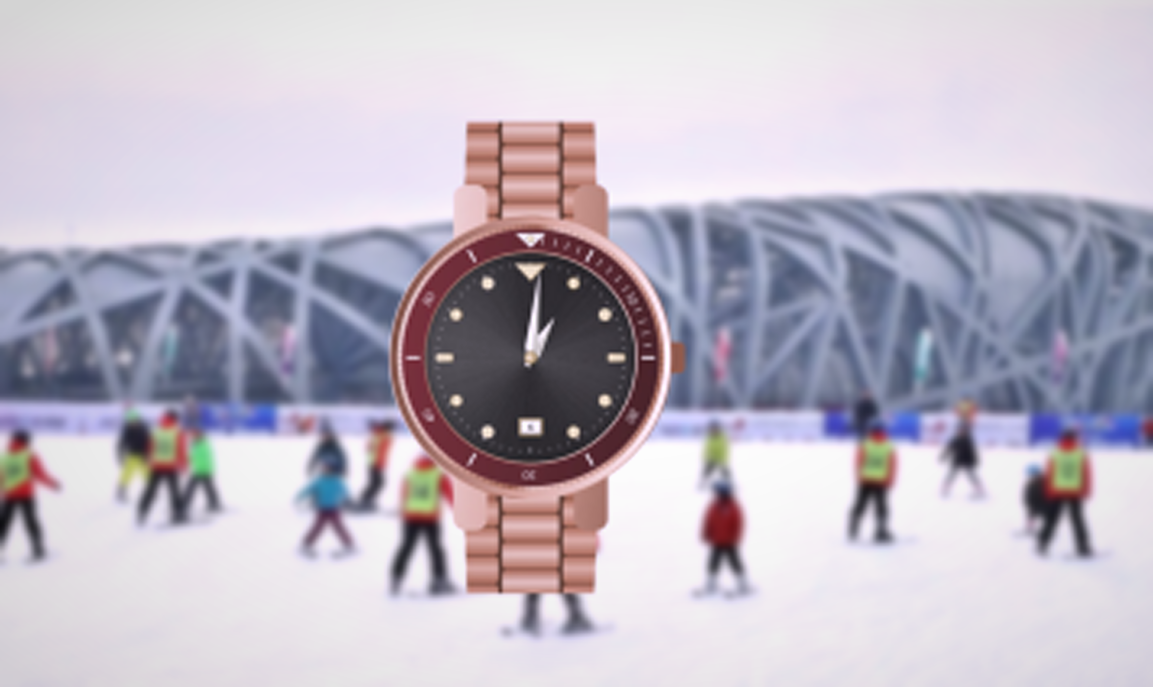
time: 1:01
